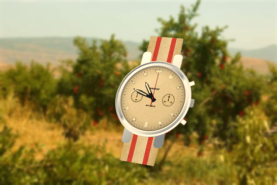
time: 10:48
